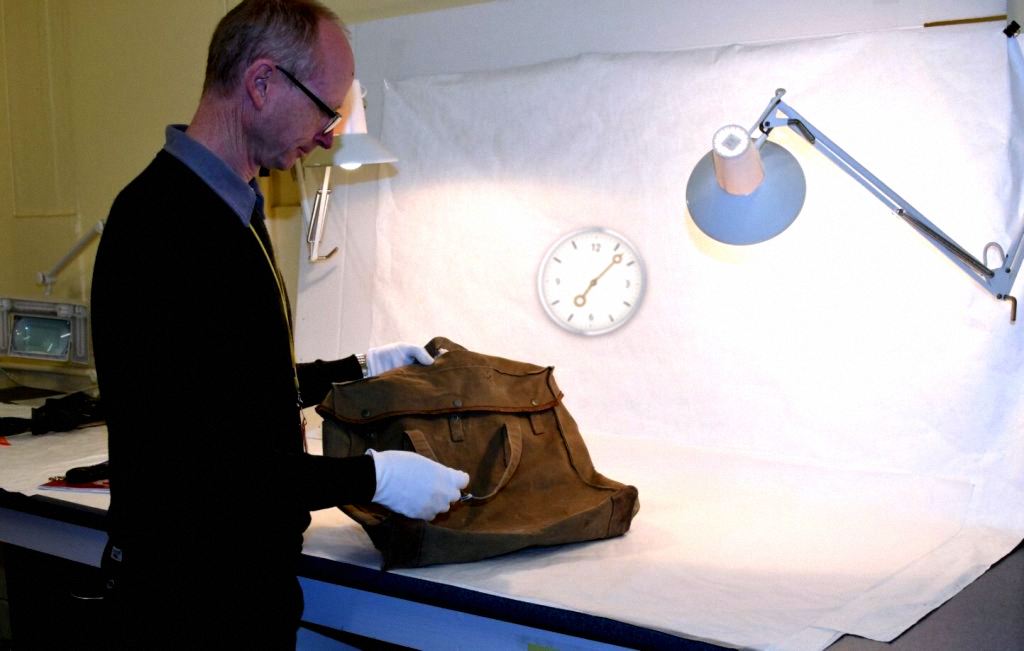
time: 7:07
